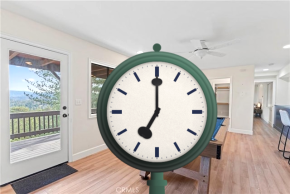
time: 7:00
